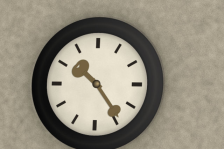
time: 10:24
